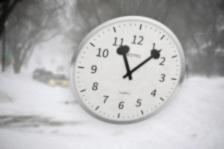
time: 11:07
